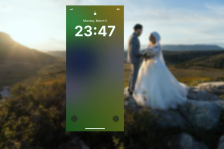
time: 23:47
